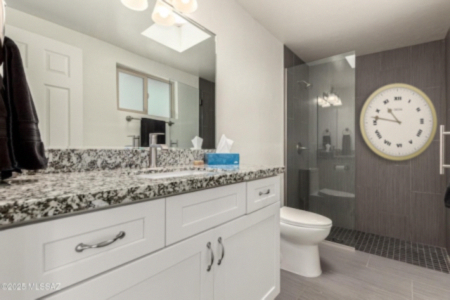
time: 10:47
